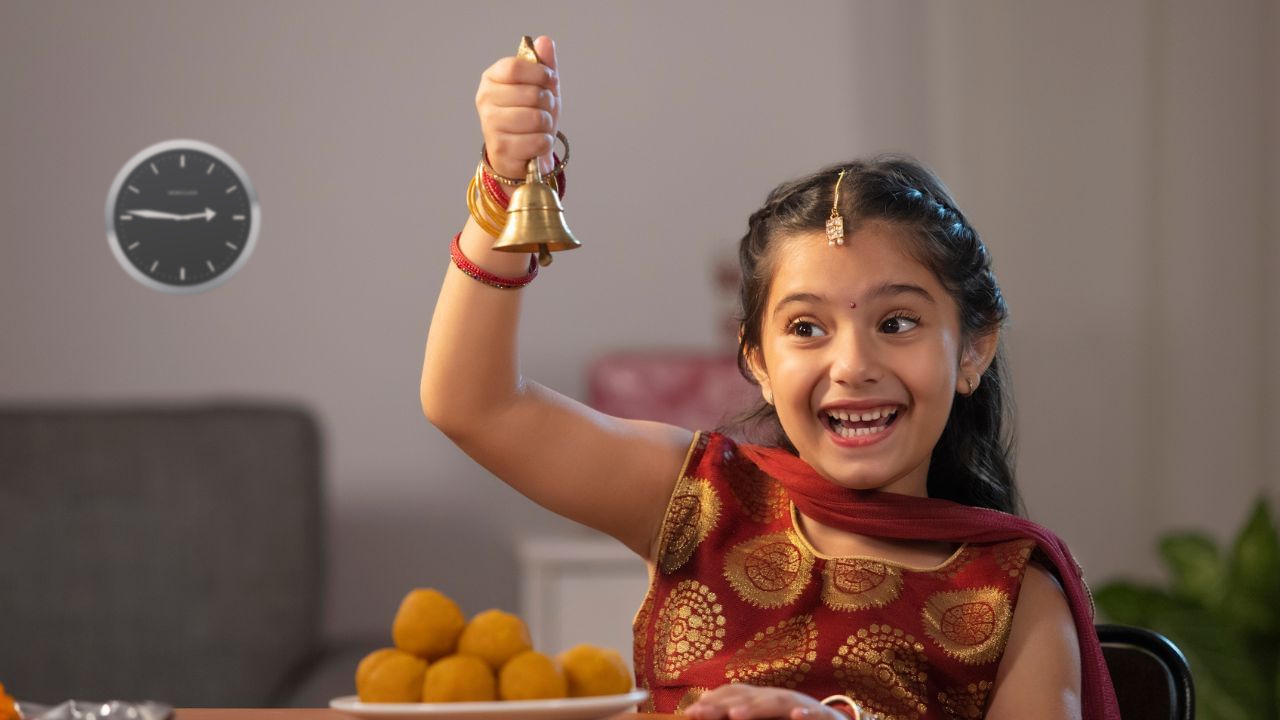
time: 2:46
